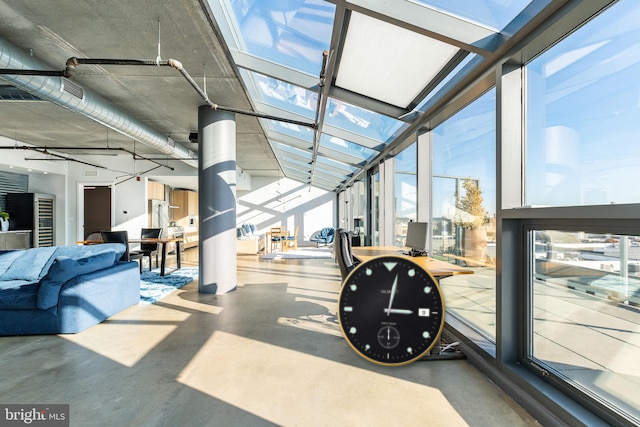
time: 3:02
